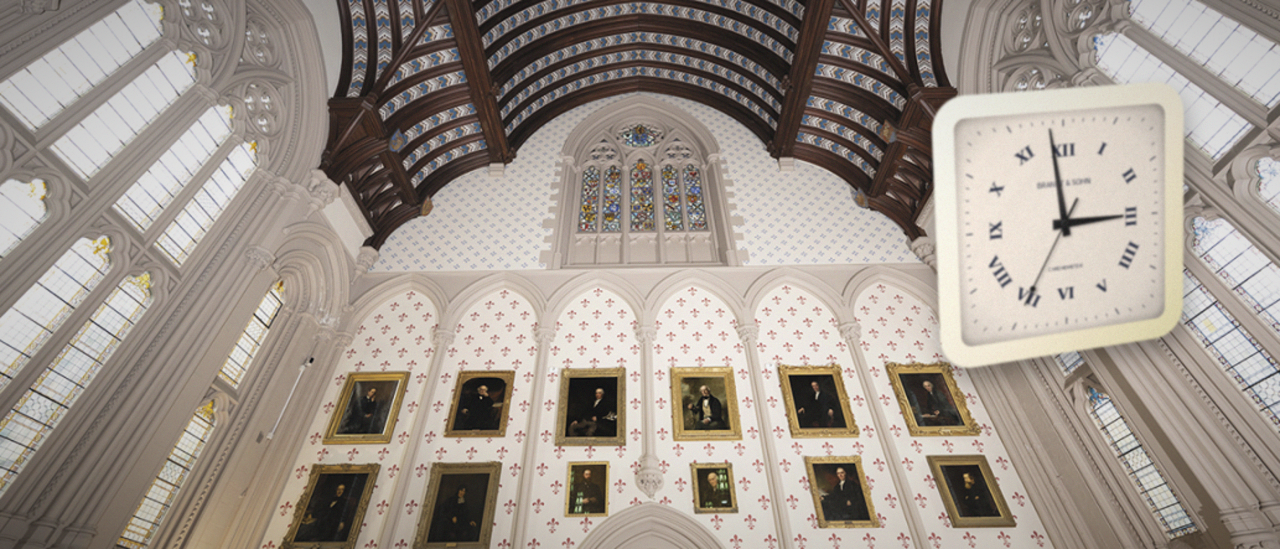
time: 2:58:35
